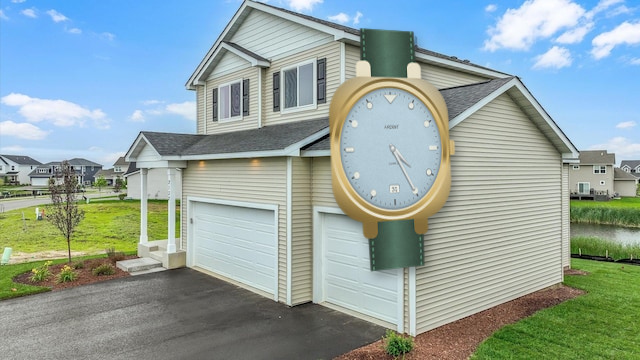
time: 4:25
